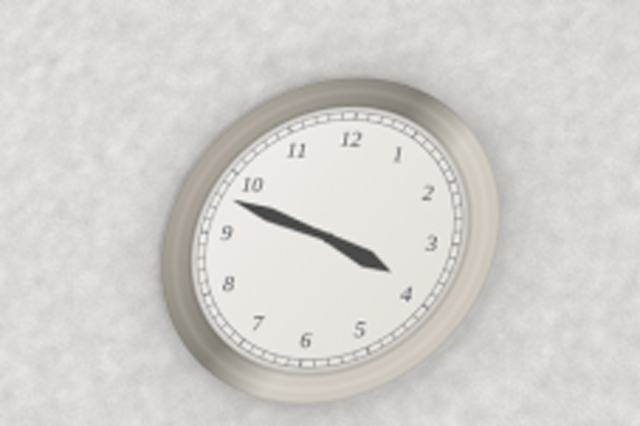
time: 3:48
